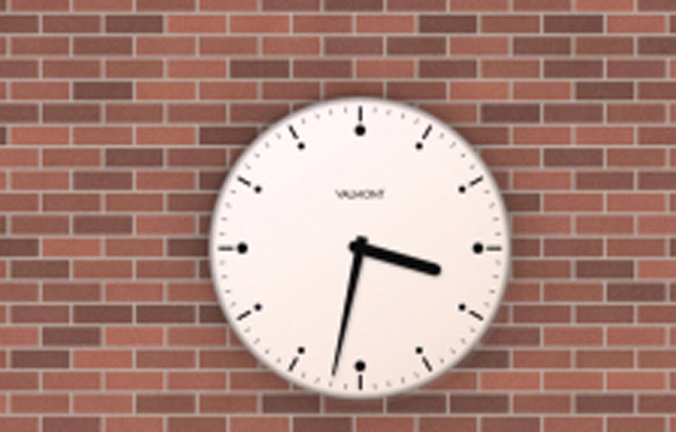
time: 3:32
